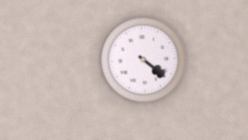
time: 4:22
